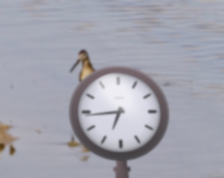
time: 6:44
